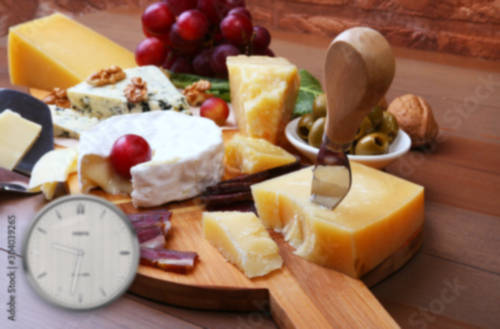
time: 9:32
